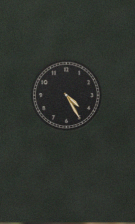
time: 4:25
